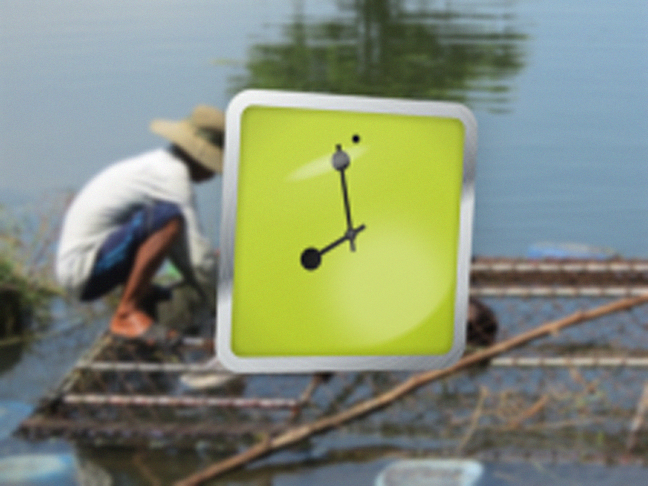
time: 7:58
